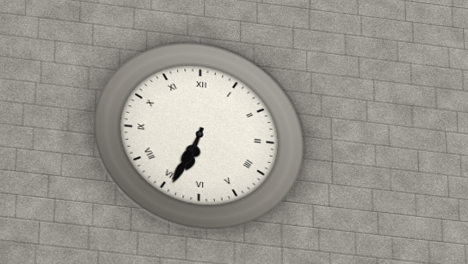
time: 6:34
